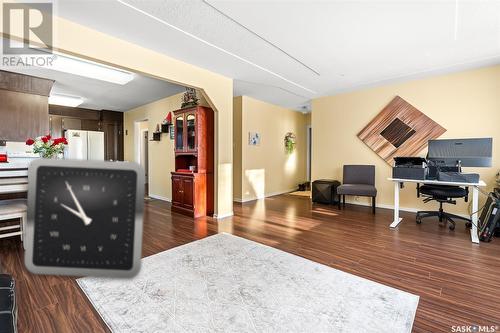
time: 9:55
